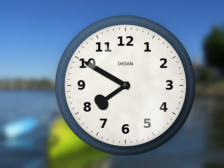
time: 7:50
